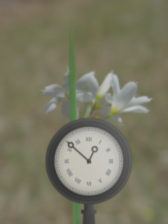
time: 12:52
